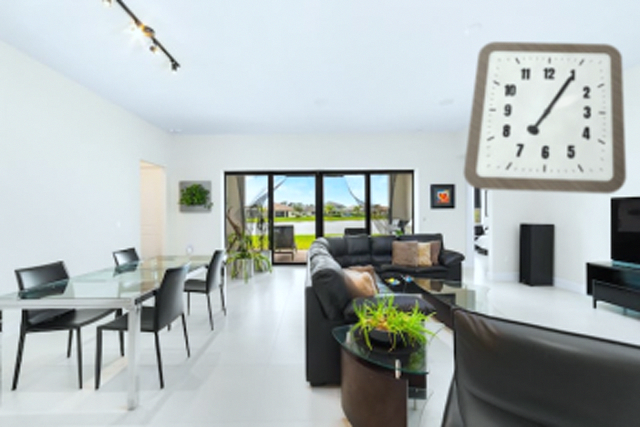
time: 7:05
